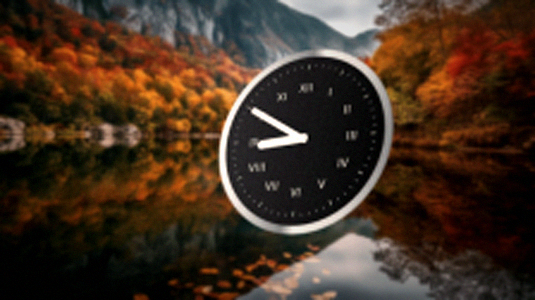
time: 8:50
